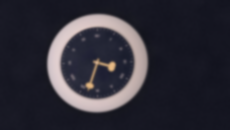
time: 3:33
